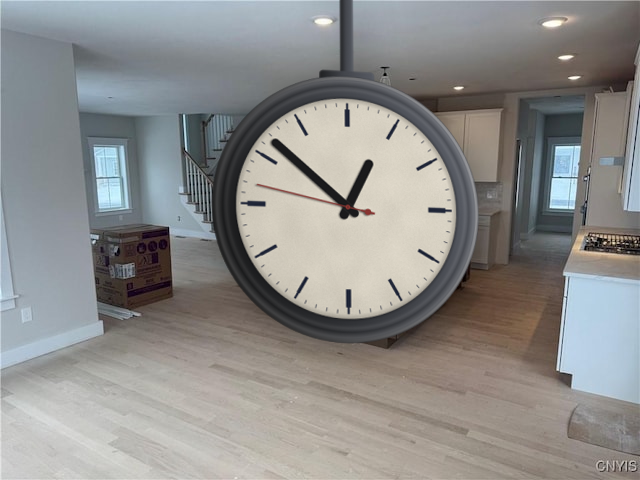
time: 12:51:47
